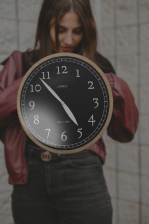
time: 4:53
